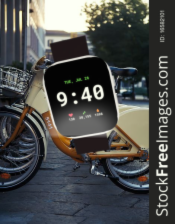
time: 9:40
